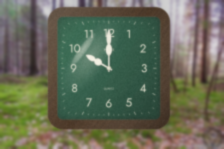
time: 10:00
